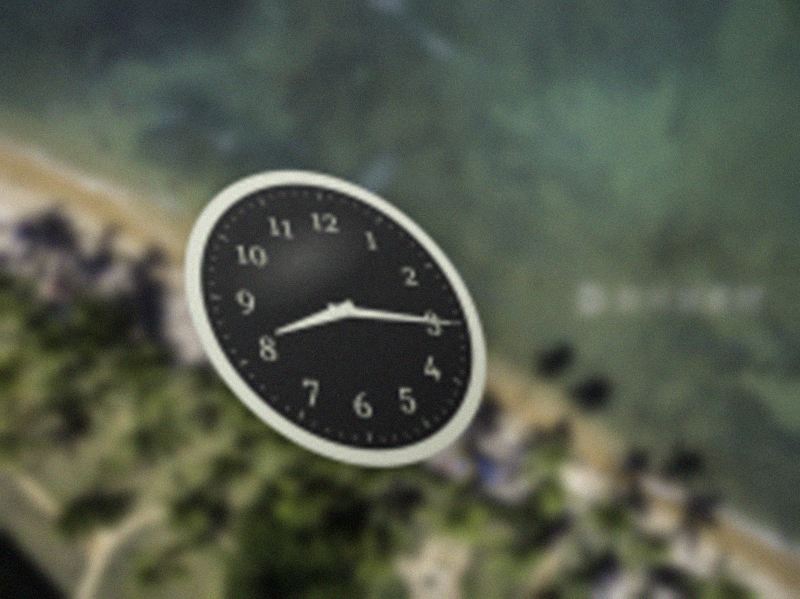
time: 8:15
